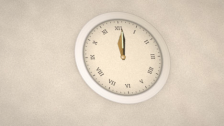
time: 12:01
